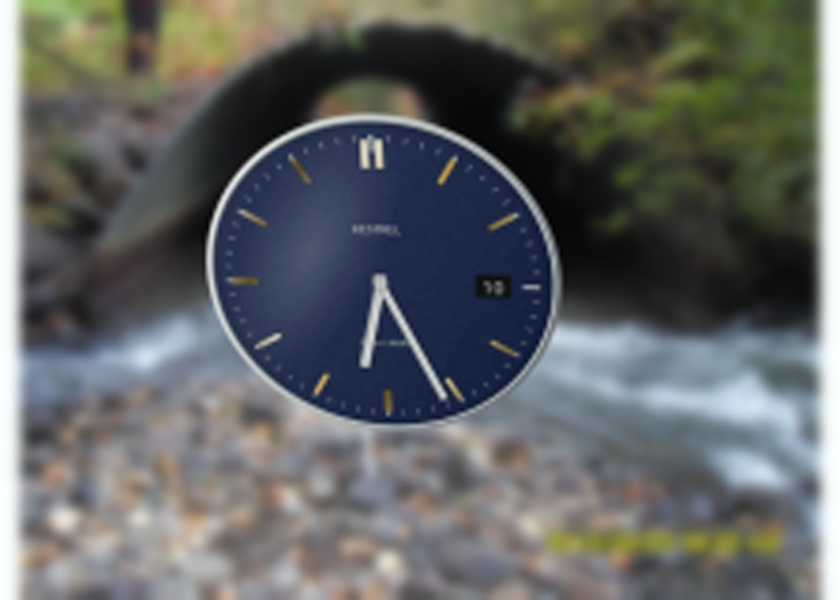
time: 6:26
